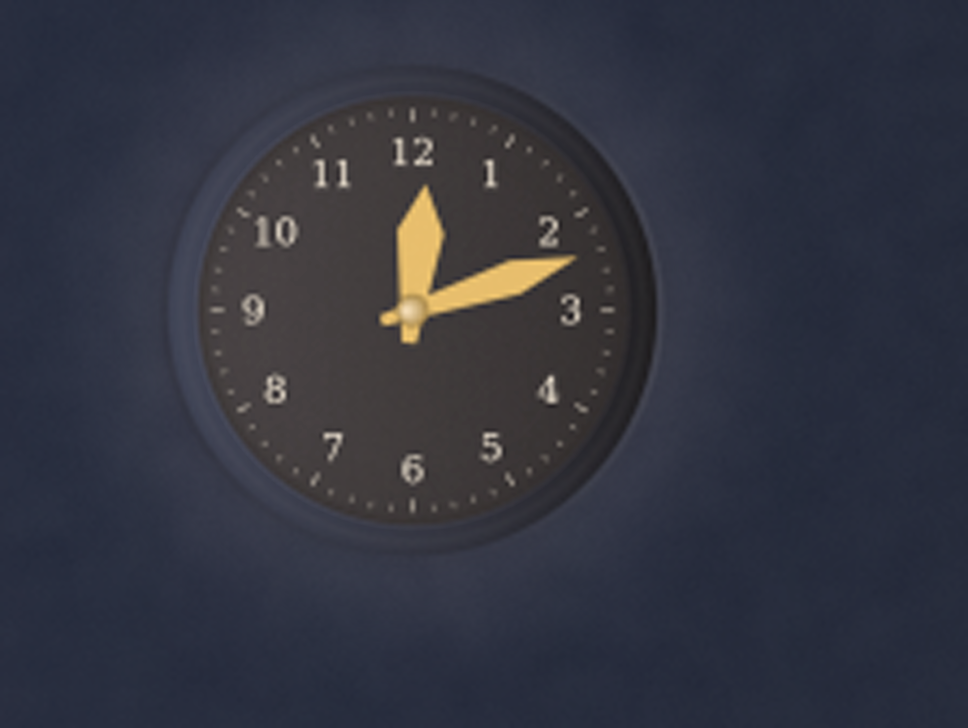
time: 12:12
